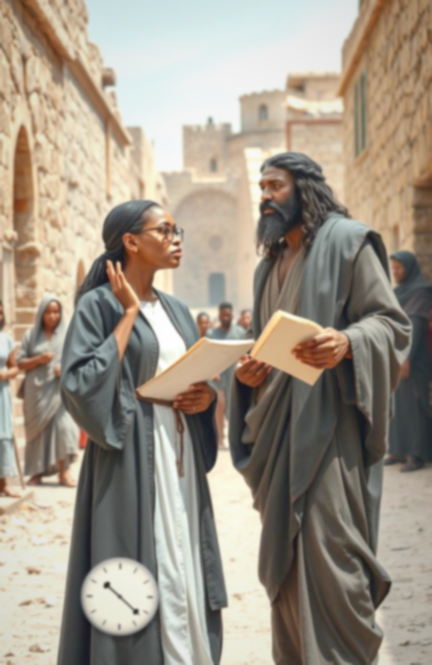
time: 10:22
